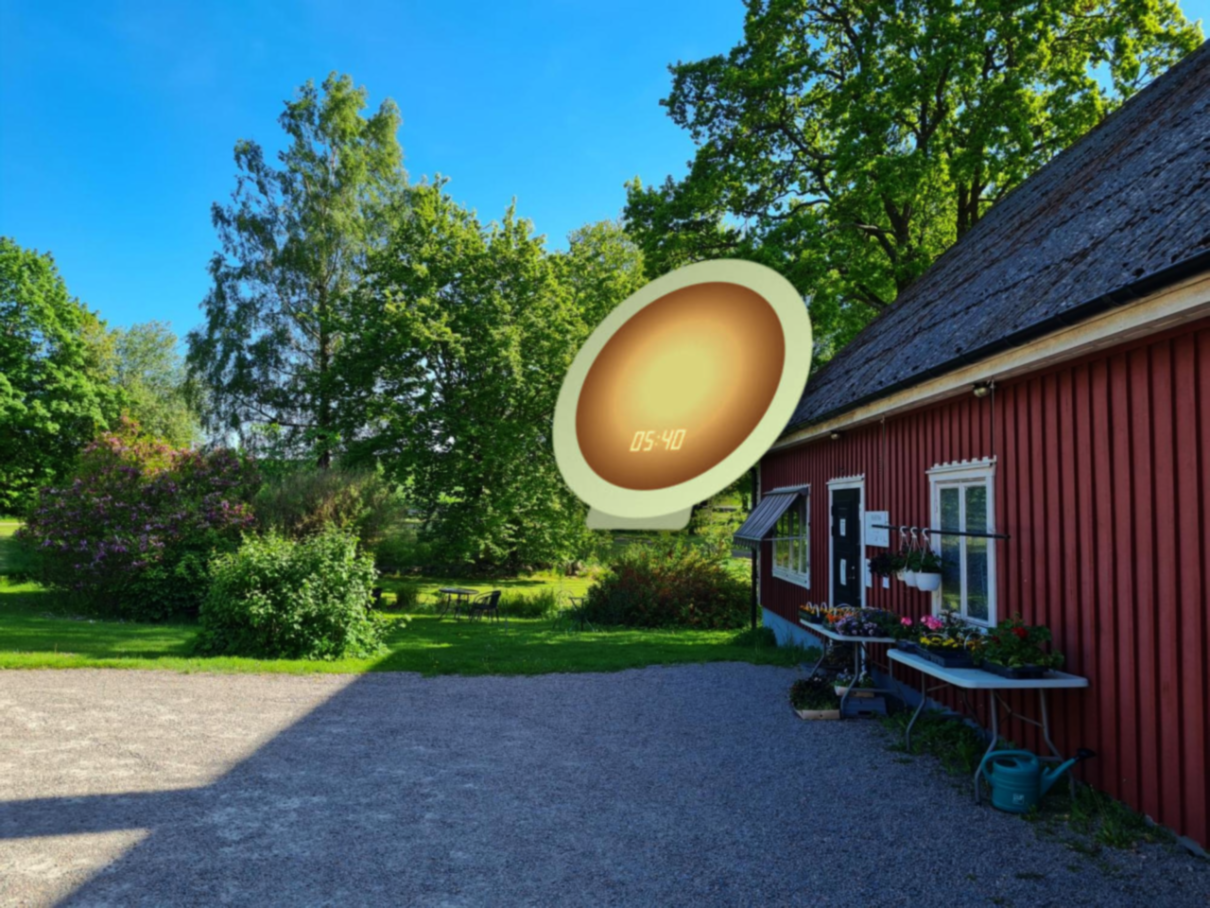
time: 5:40
